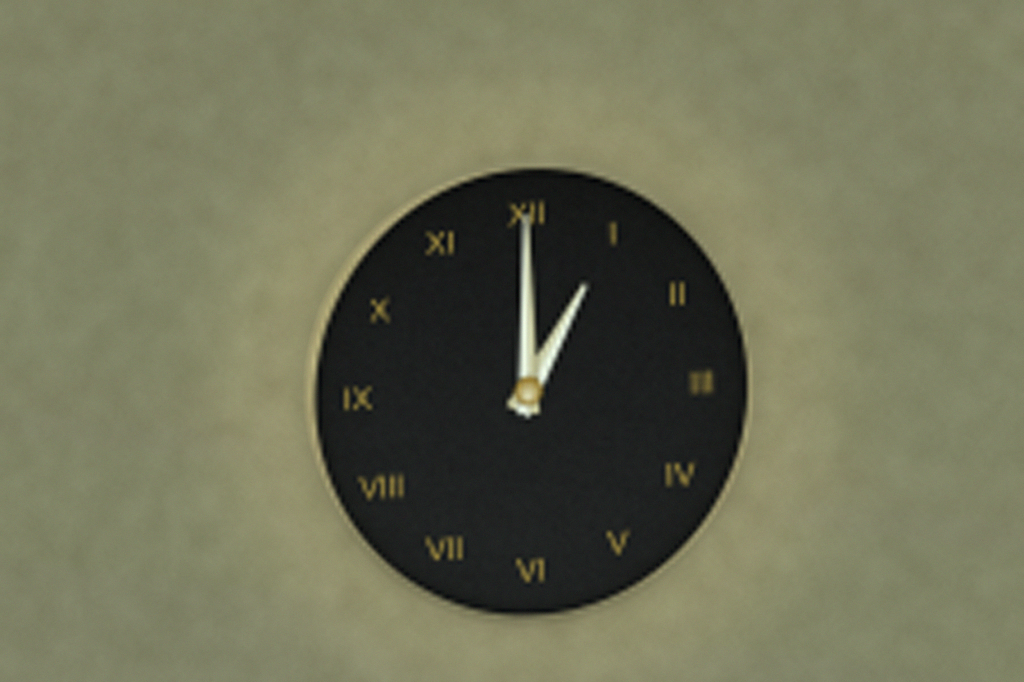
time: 1:00
